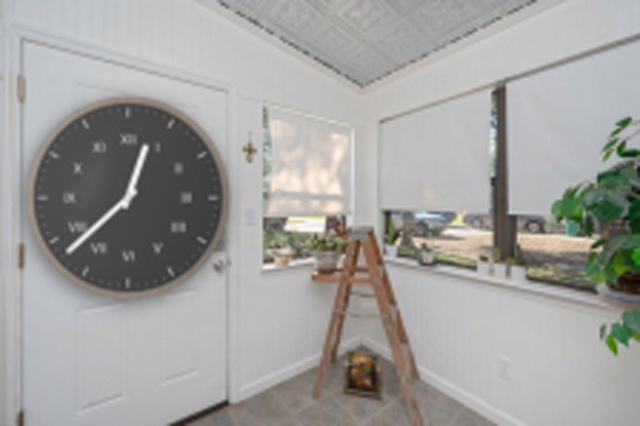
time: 12:38
